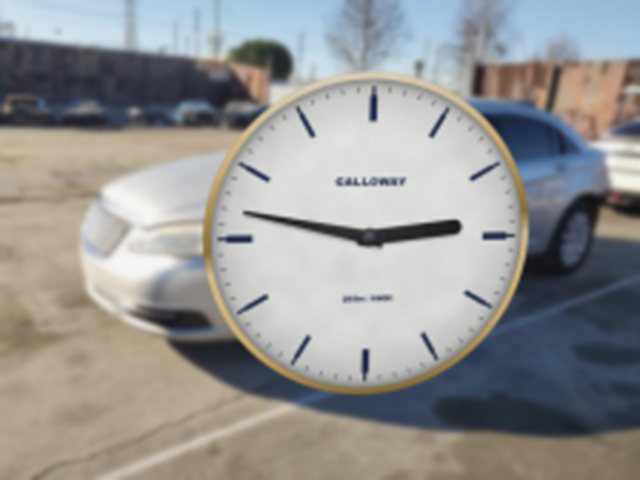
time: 2:47
